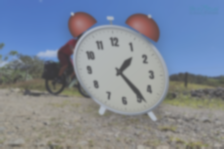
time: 1:24
